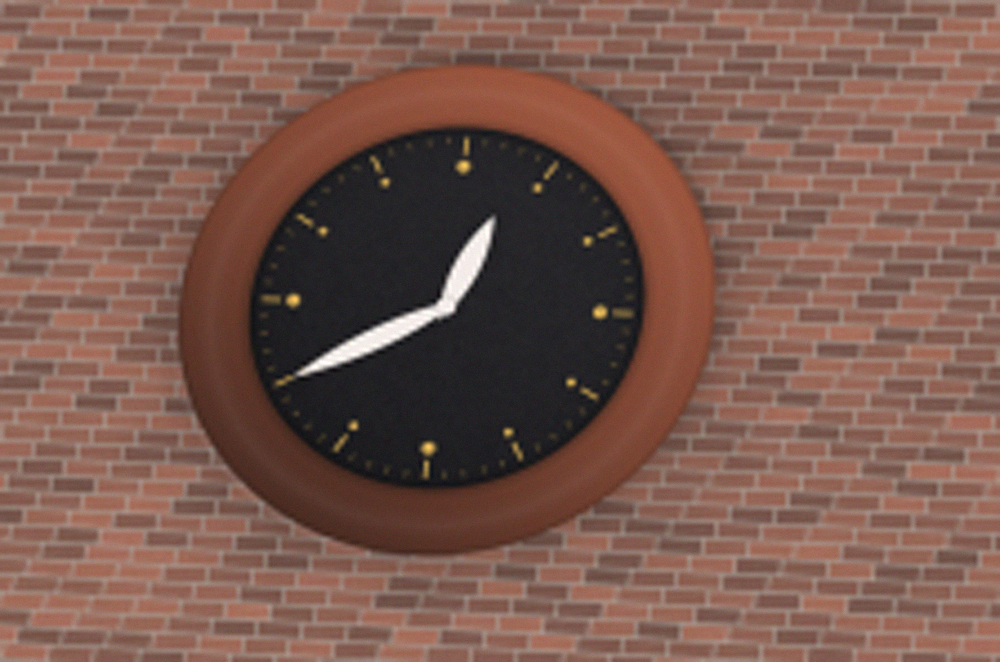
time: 12:40
